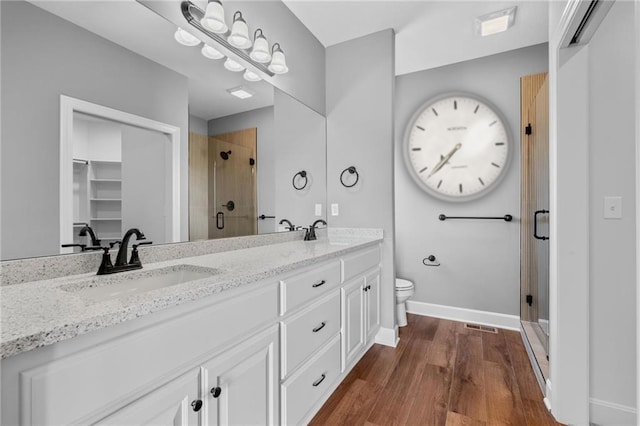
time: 7:38
